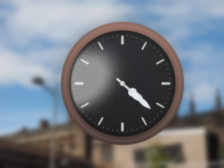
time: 4:22
